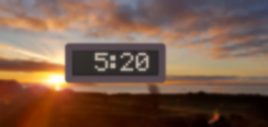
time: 5:20
